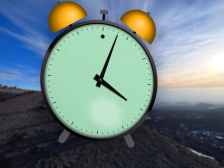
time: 4:03
